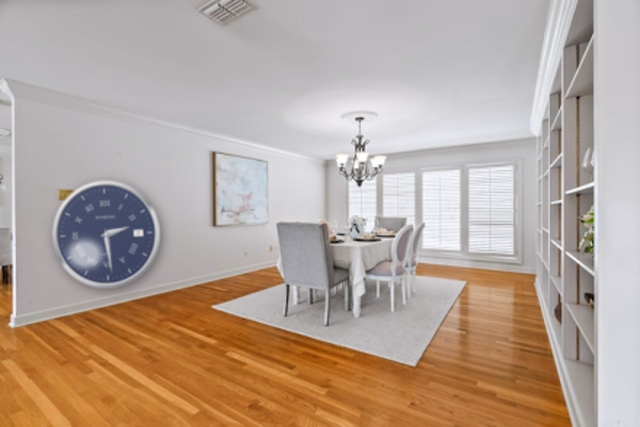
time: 2:29
